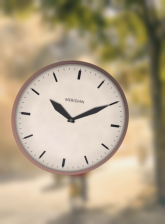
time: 10:10
